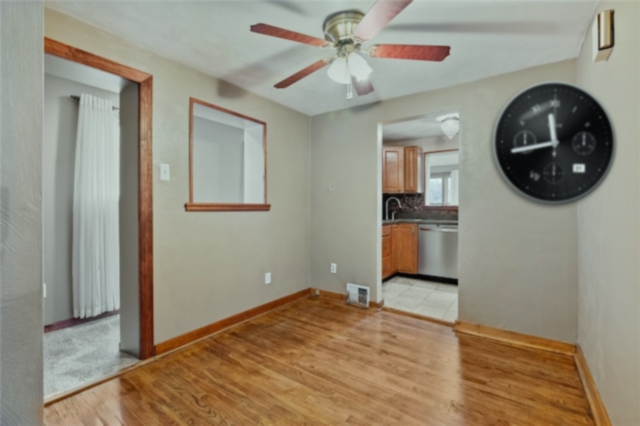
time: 11:43
